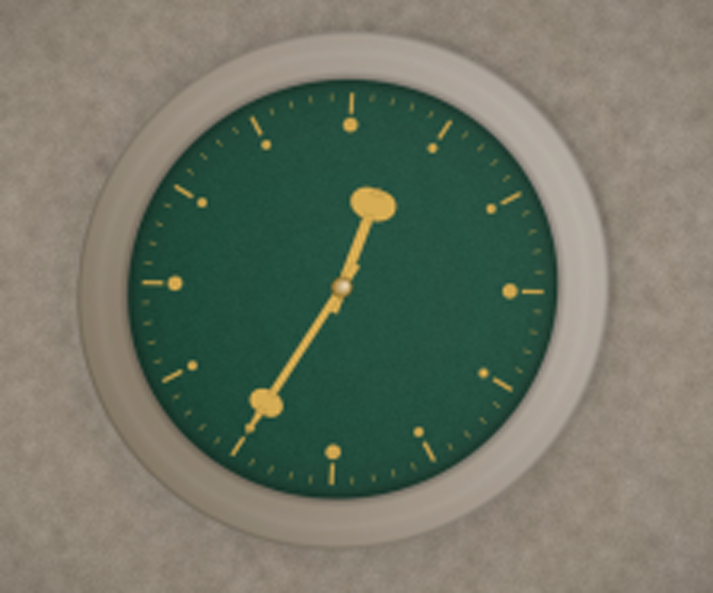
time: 12:35
